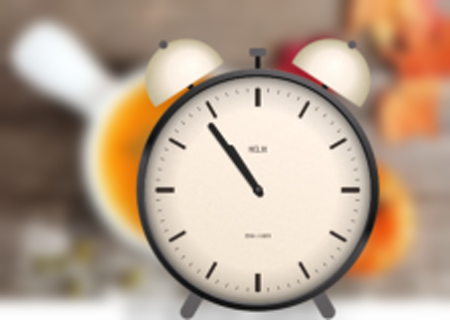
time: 10:54
